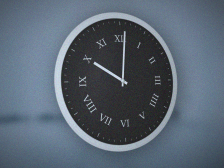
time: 10:01
